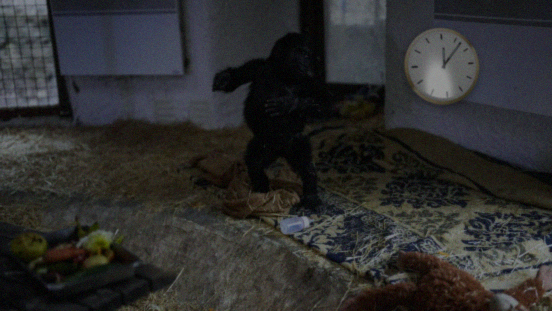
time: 12:07
